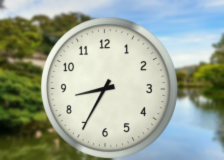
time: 8:35
